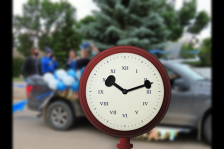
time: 10:12
